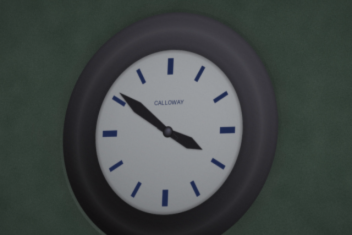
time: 3:51
